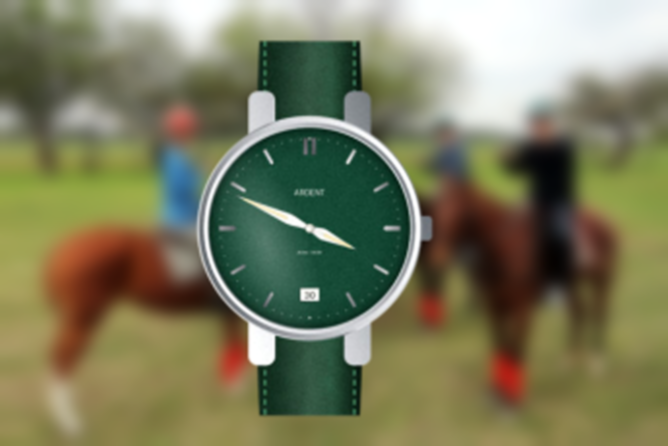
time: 3:49
